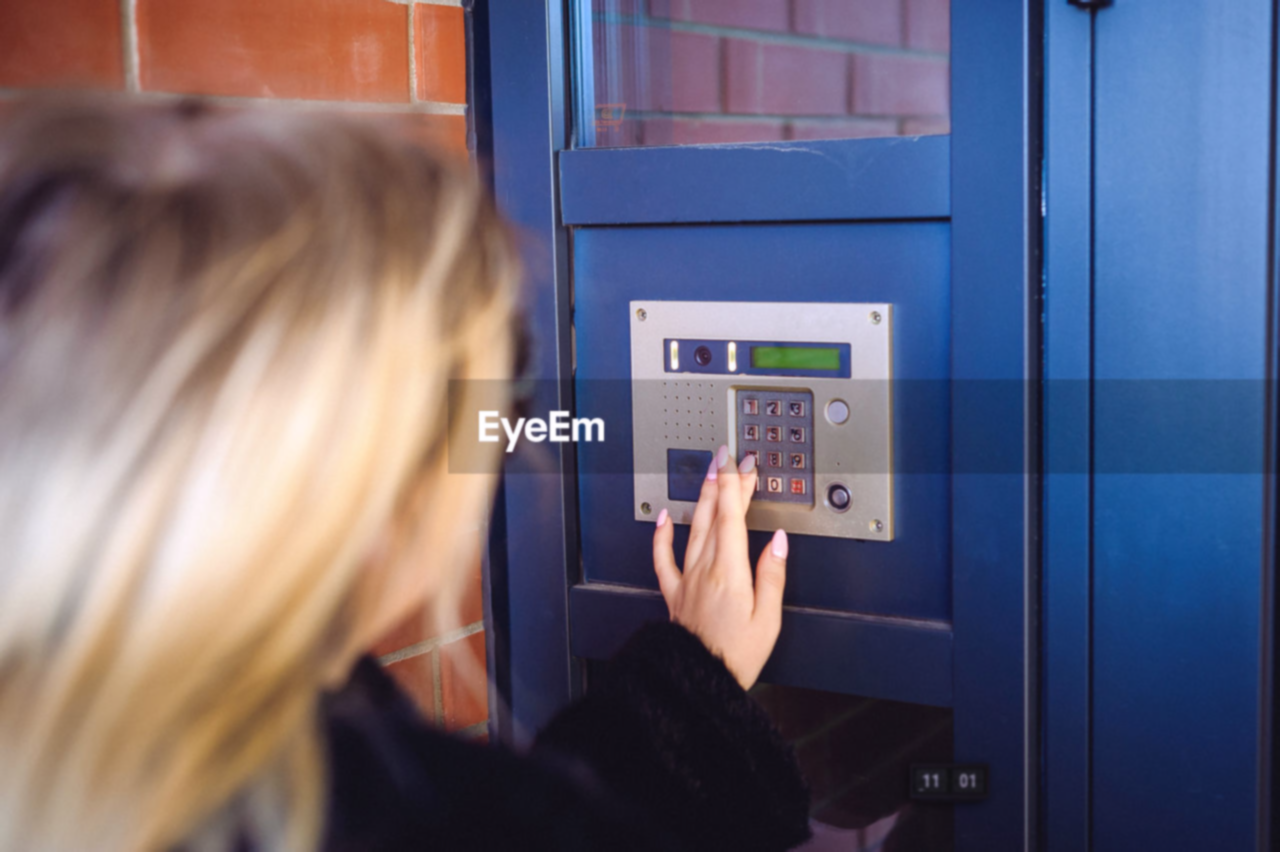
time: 11:01
